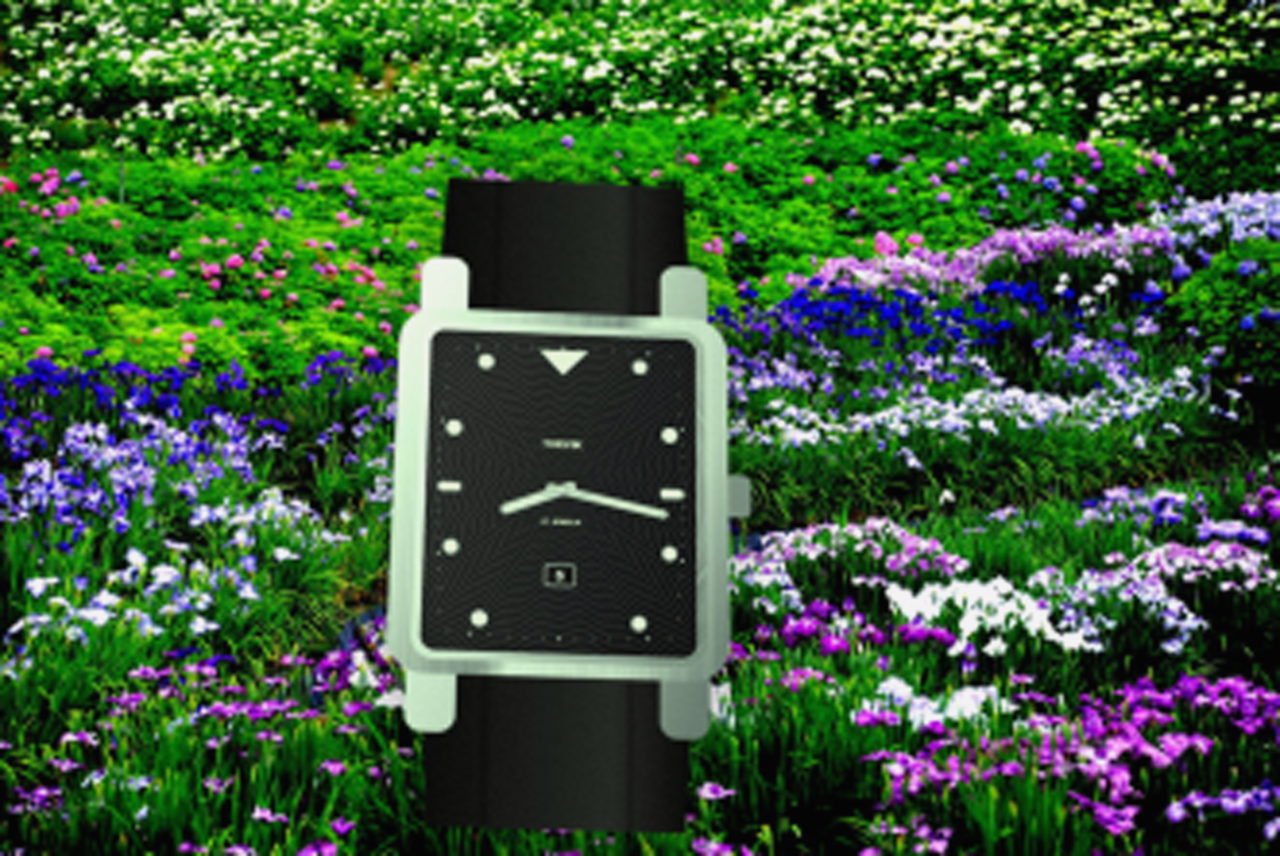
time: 8:17
